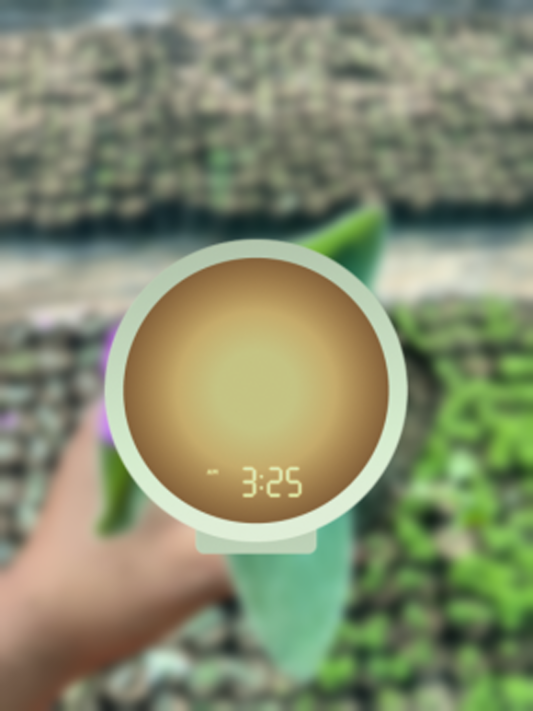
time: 3:25
